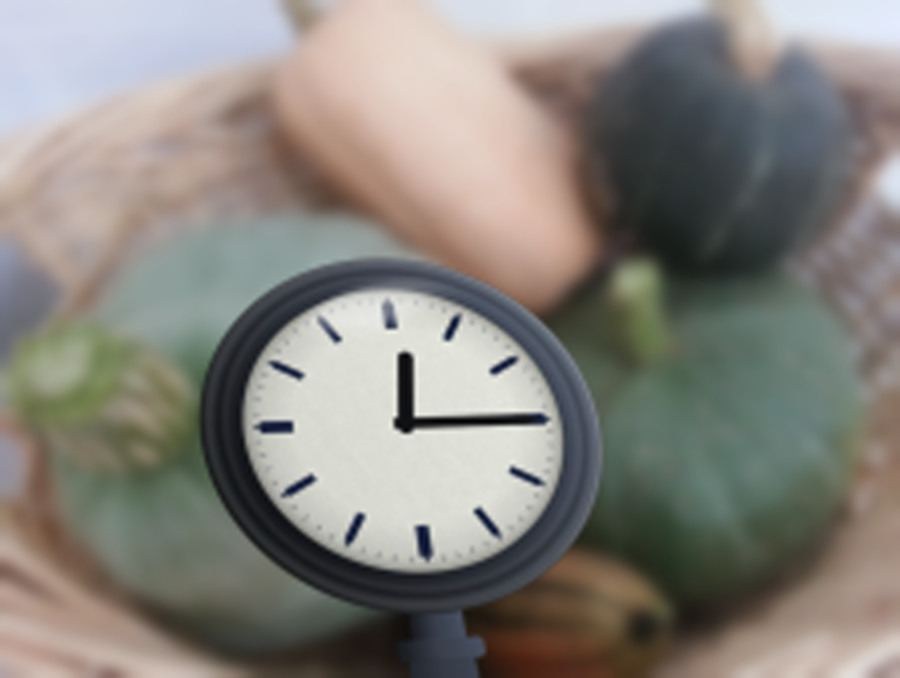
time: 12:15
